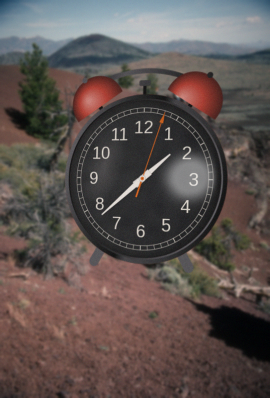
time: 1:38:03
